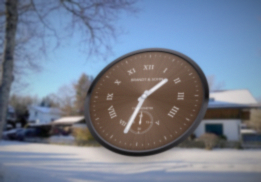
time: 1:33
